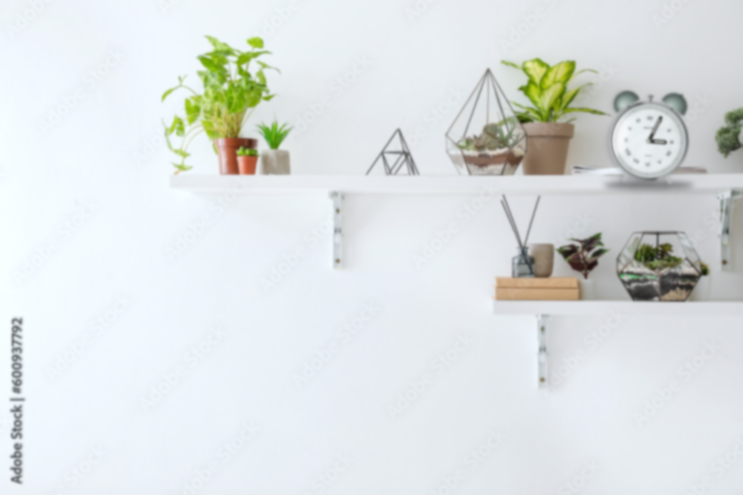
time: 3:04
